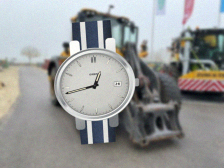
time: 12:43
